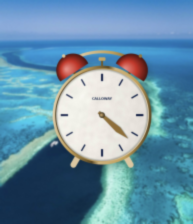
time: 4:22
